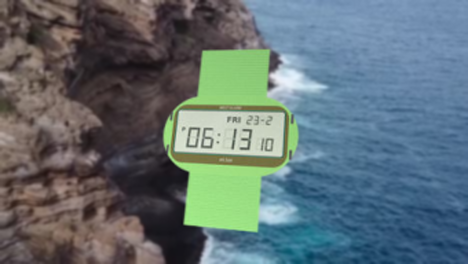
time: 6:13:10
